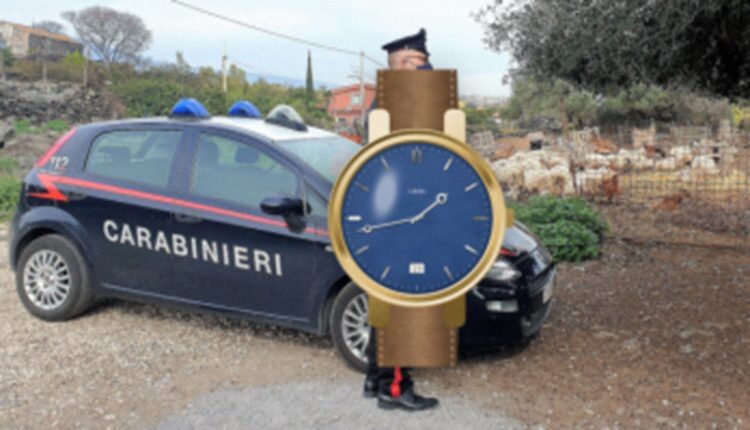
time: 1:43
